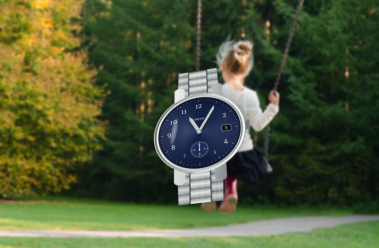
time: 11:05
